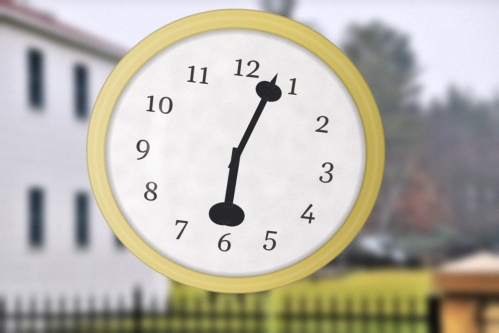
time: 6:03
